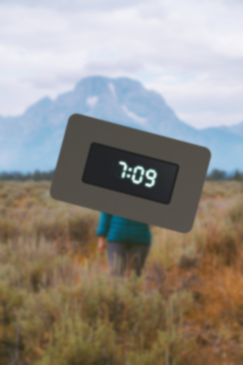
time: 7:09
